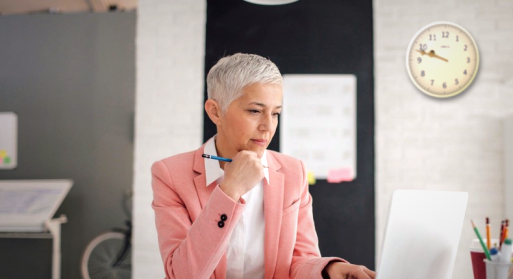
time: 9:48
